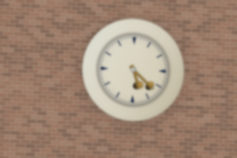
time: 5:22
